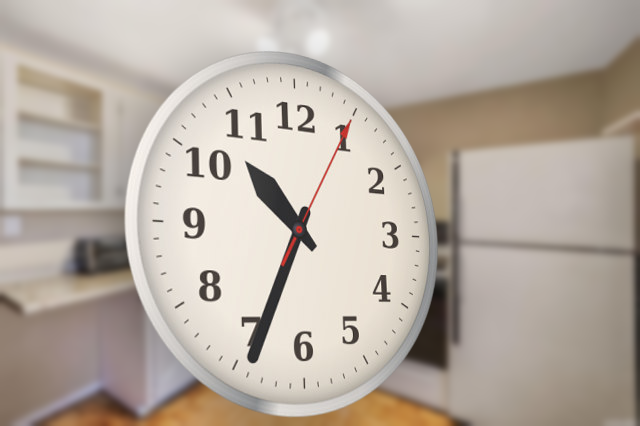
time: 10:34:05
